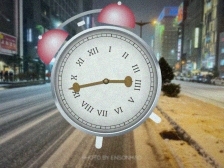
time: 3:47
